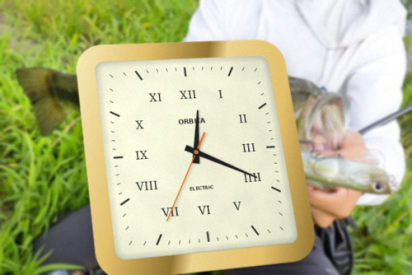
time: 12:19:35
